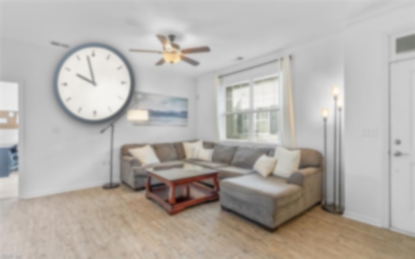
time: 9:58
